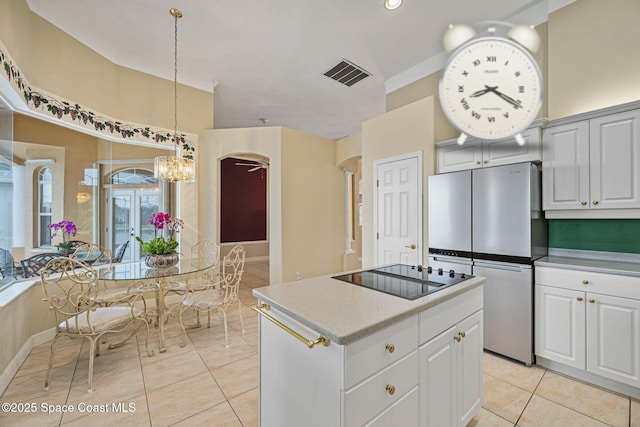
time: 8:20
